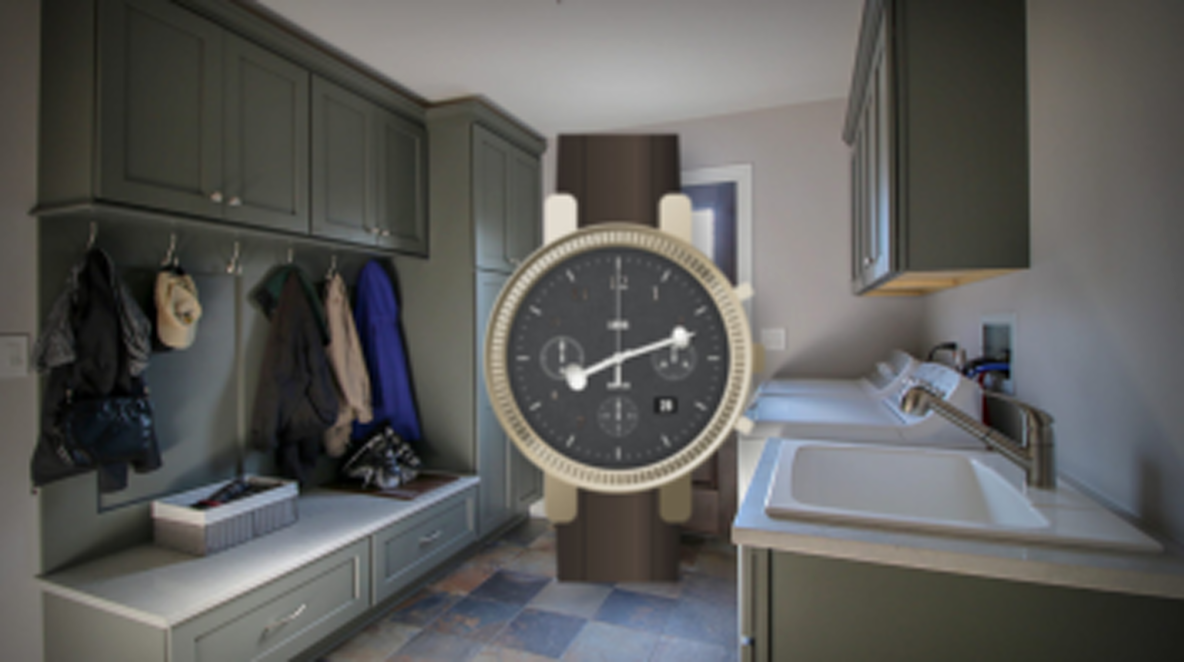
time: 8:12
